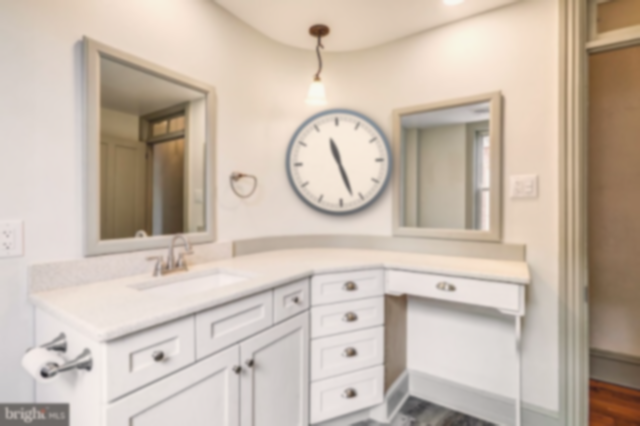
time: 11:27
